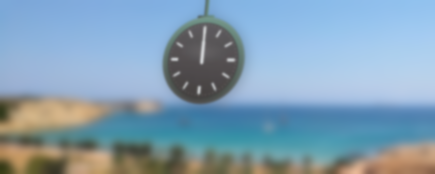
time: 12:00
